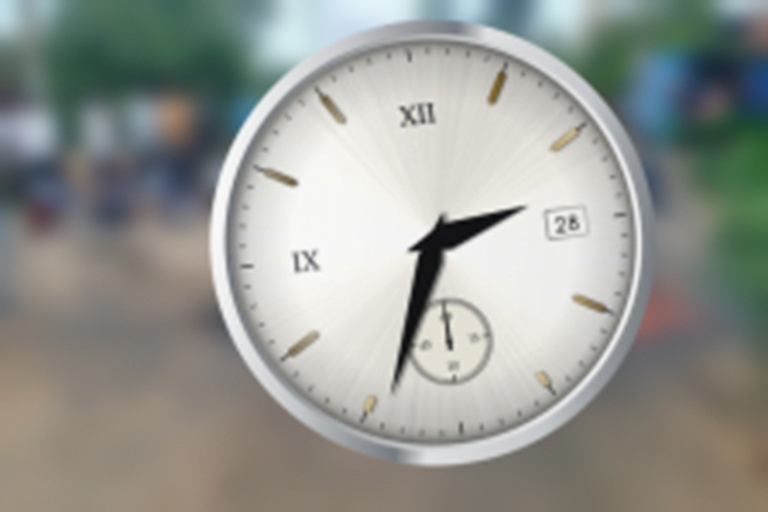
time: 2:34
